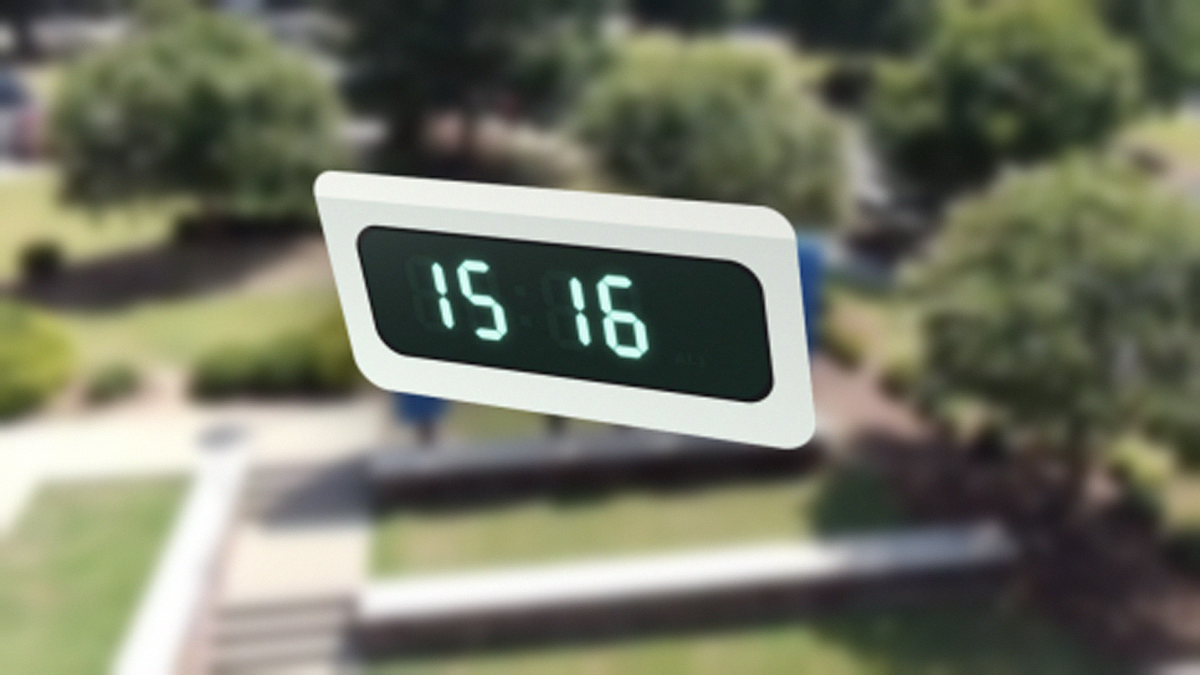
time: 15:16
